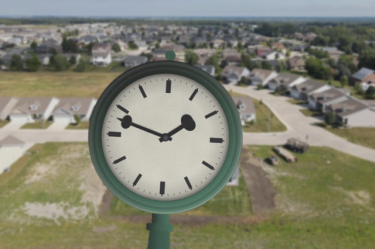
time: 1:48
